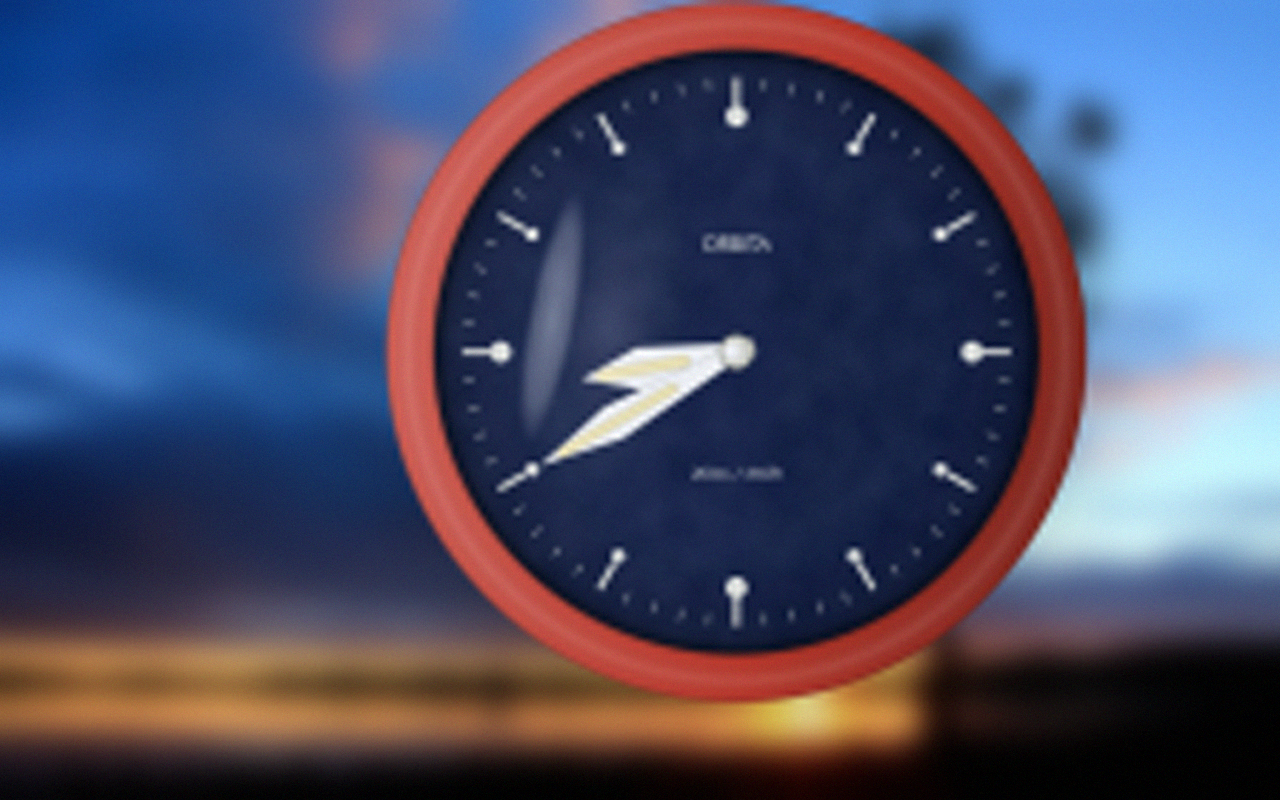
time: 8:40
